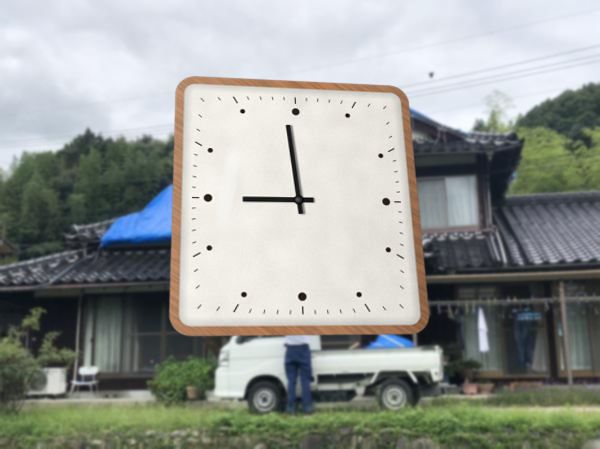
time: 8:59
